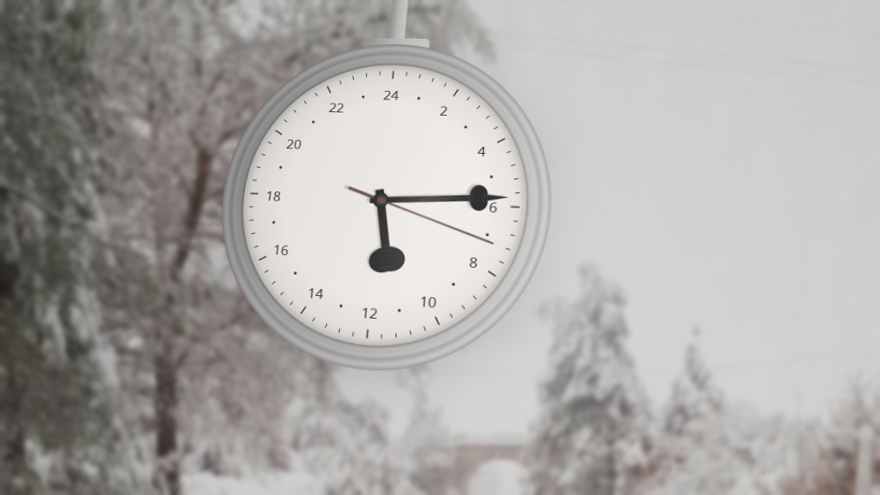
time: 11:14:18
